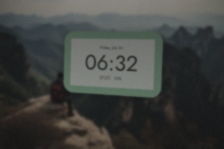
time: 6:32
